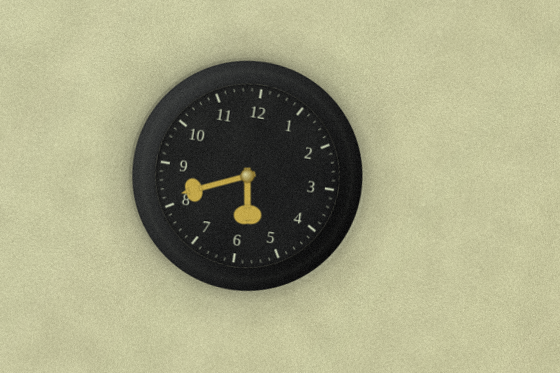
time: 5:41
